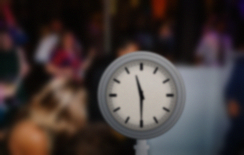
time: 11:30
